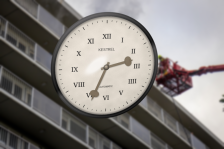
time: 2:34
